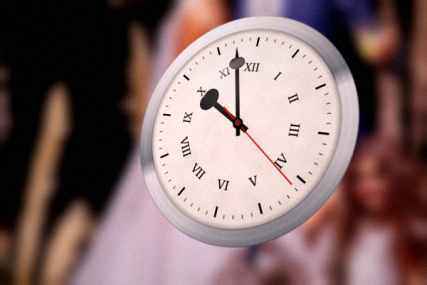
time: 9:57:21
